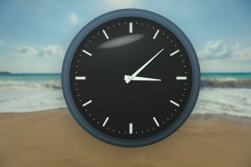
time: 3:08
